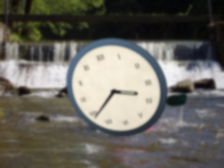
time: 3:39
